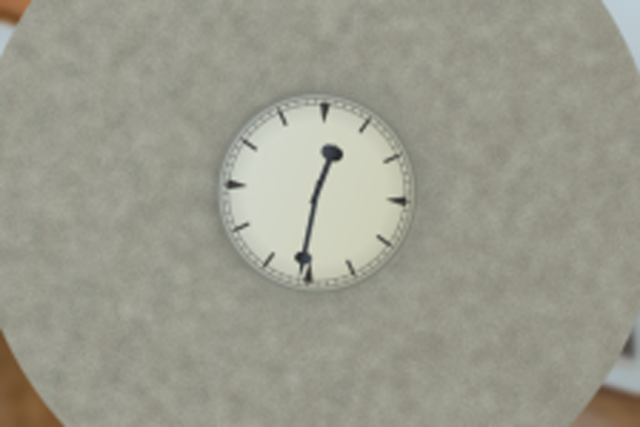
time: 12:31
